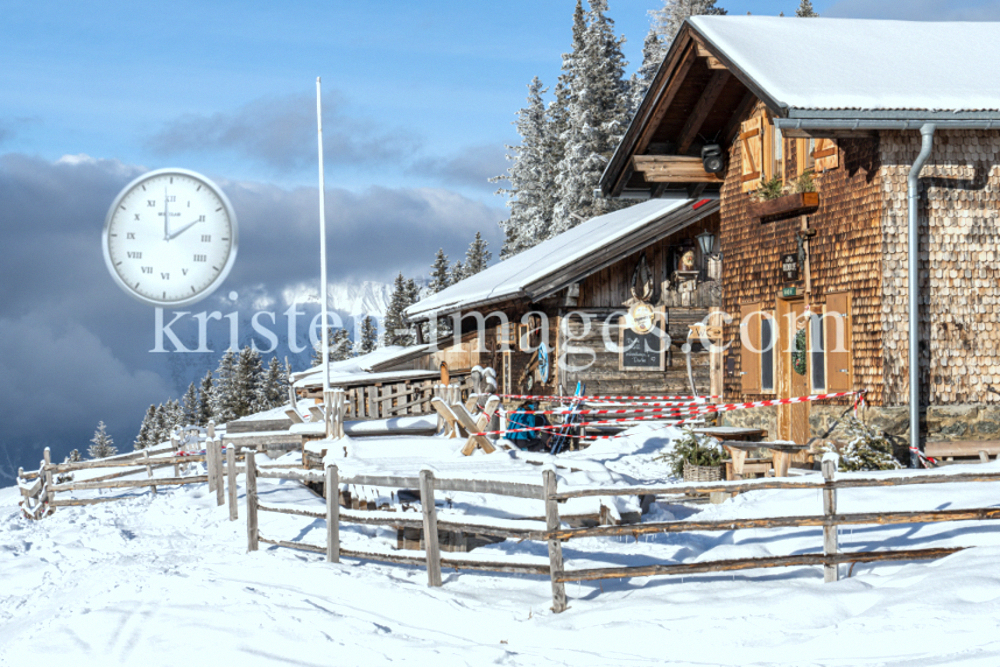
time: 1:59
